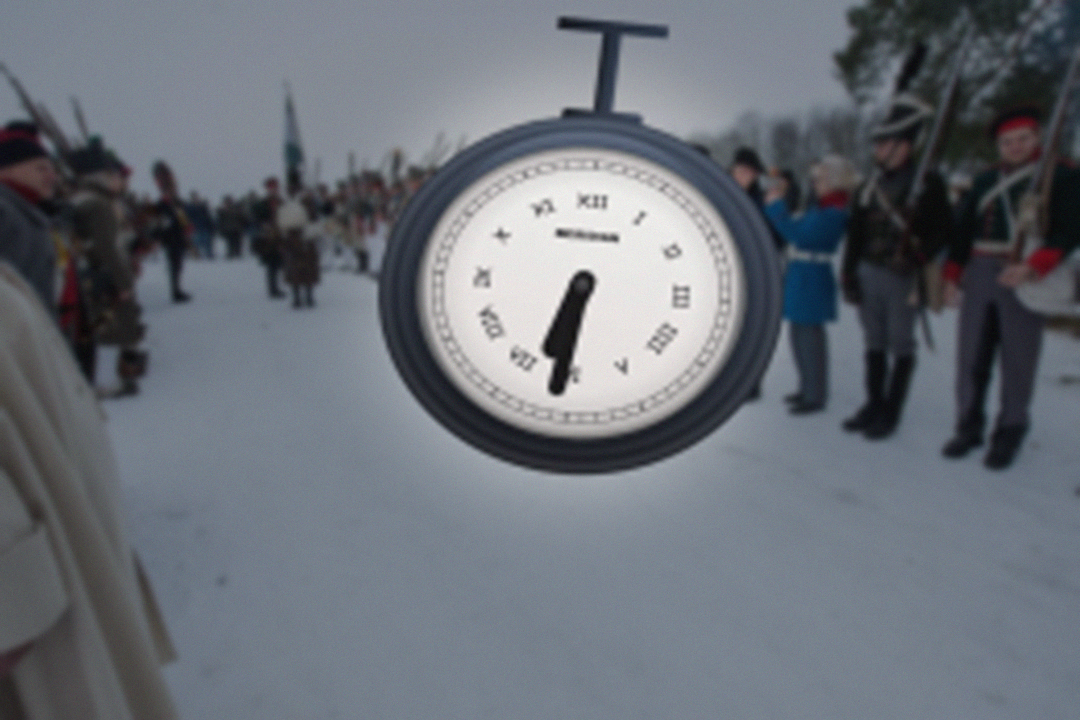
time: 6:31
